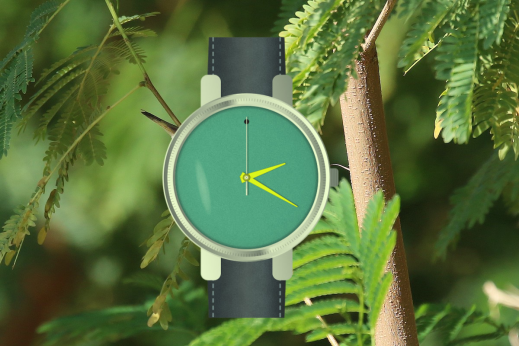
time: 2:20:00
